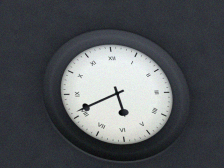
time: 5:41
